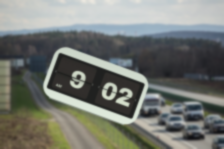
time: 9:02
